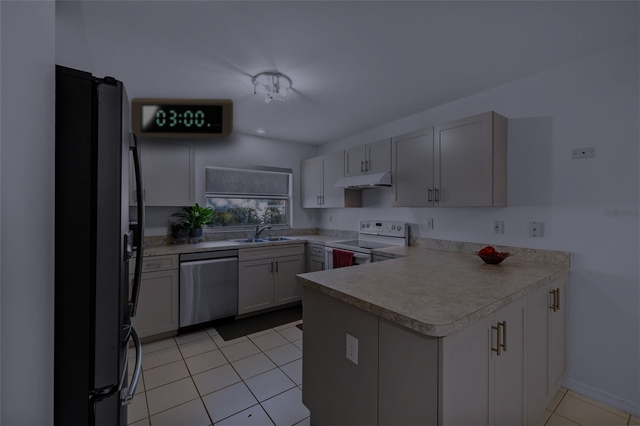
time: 3:00
